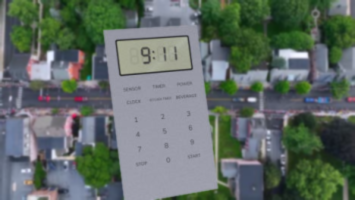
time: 9:11
